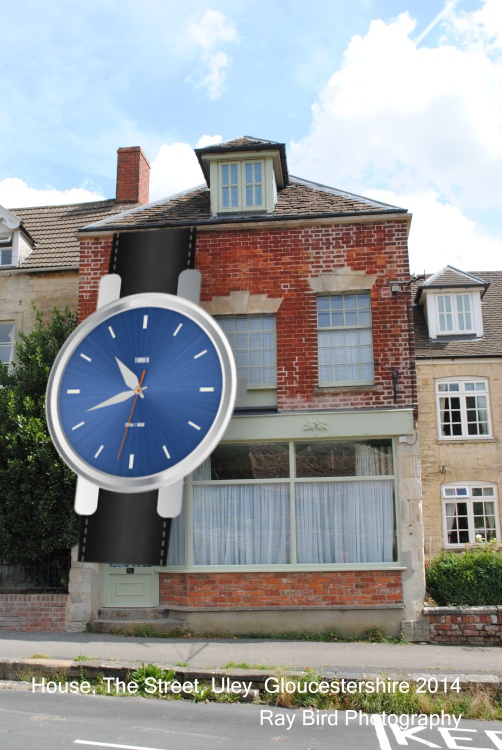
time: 10:41:32
